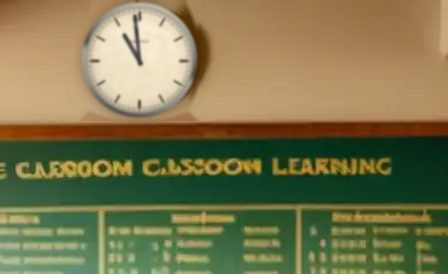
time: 10:59
